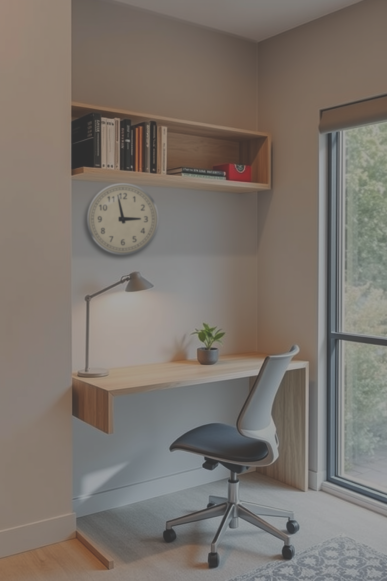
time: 2:58
